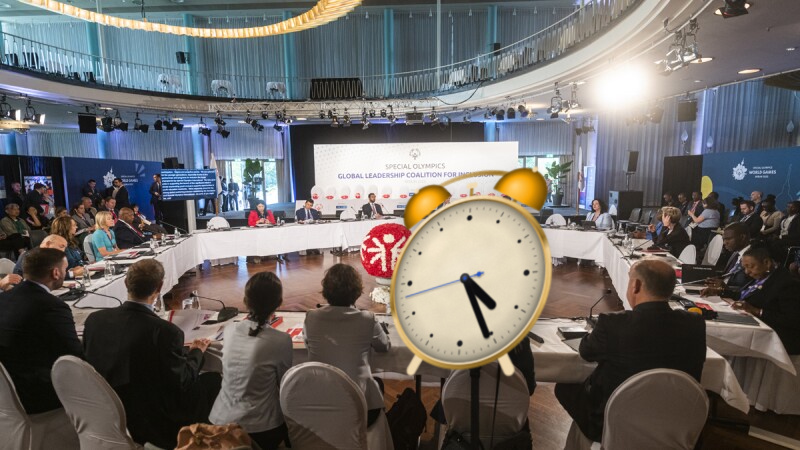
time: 4:25:43
